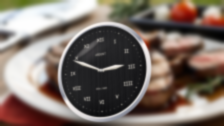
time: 2:49
